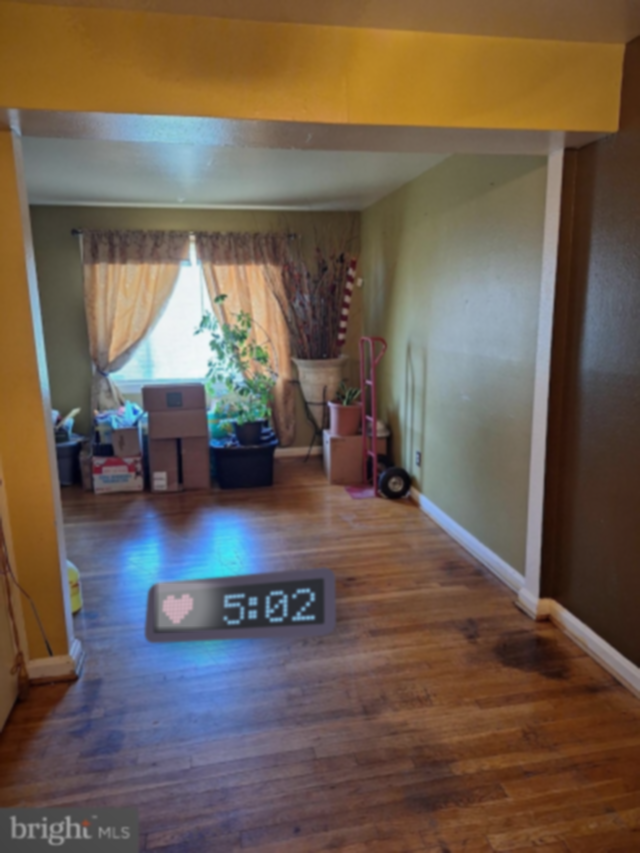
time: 5:02
